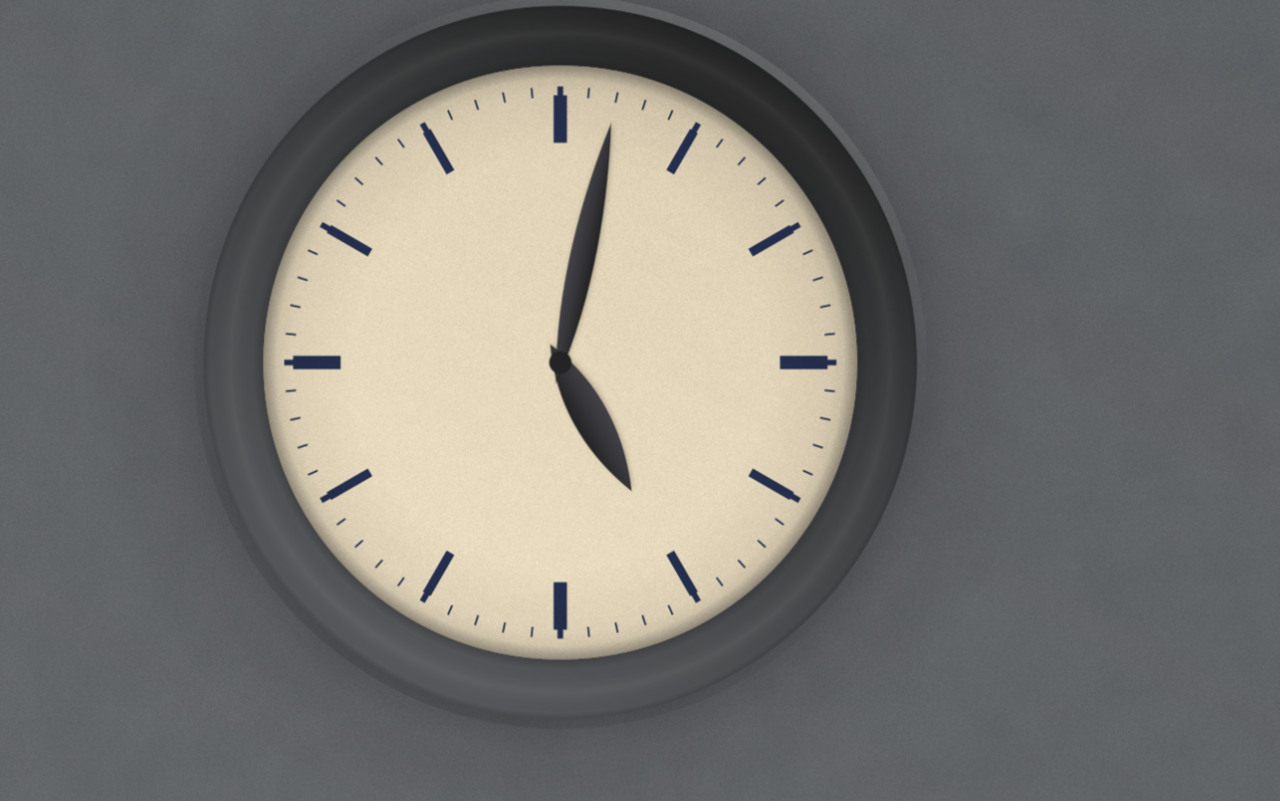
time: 5:02
